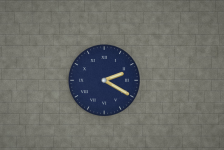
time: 2:20
